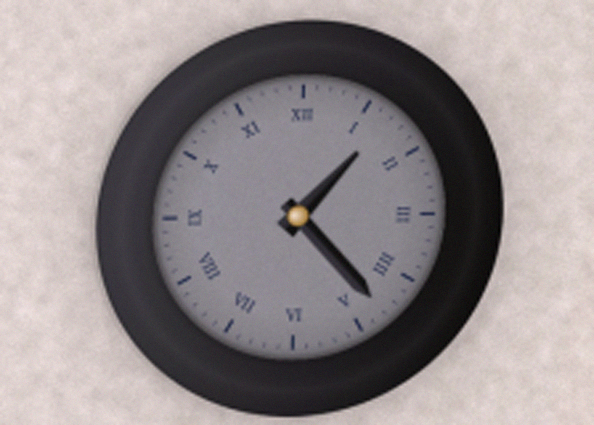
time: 1:23
